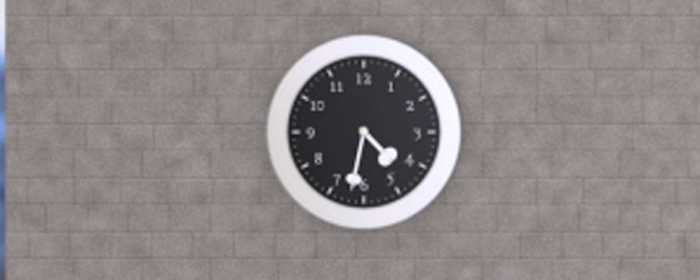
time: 4:32
